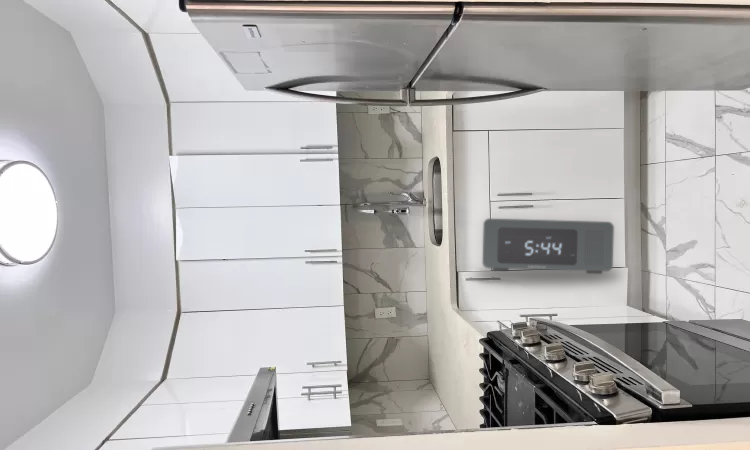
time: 5:44
